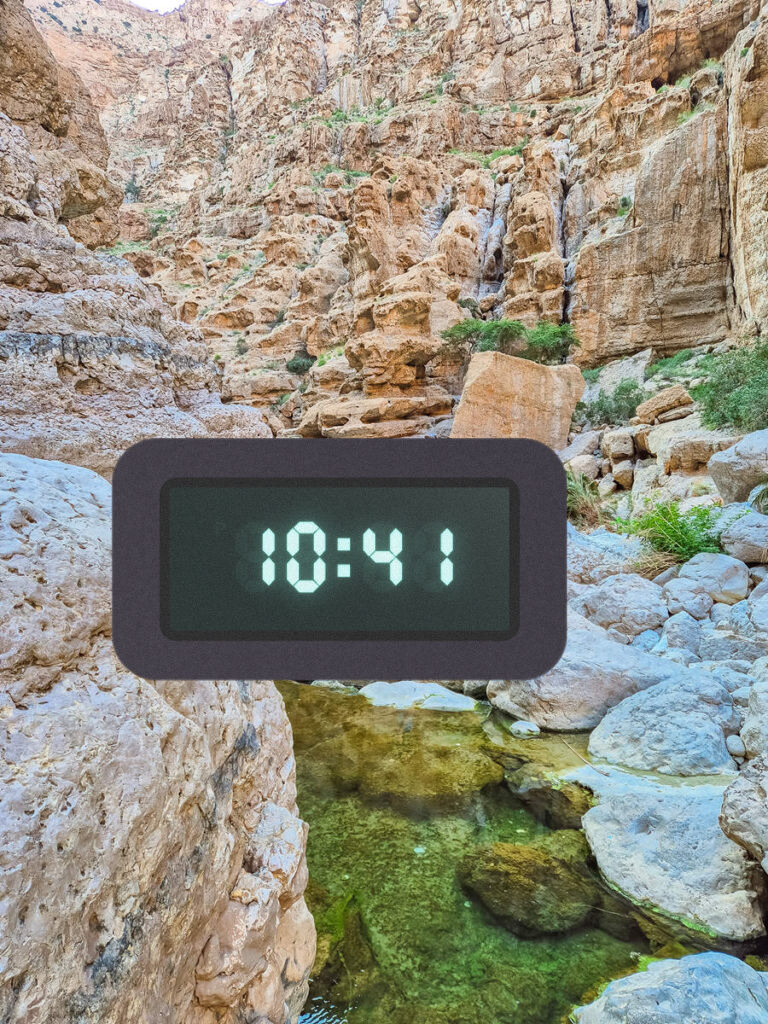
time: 10:41
